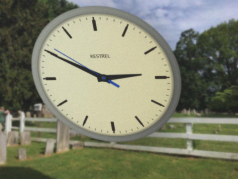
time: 2:49:51
